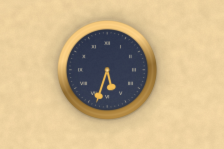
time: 5:33
